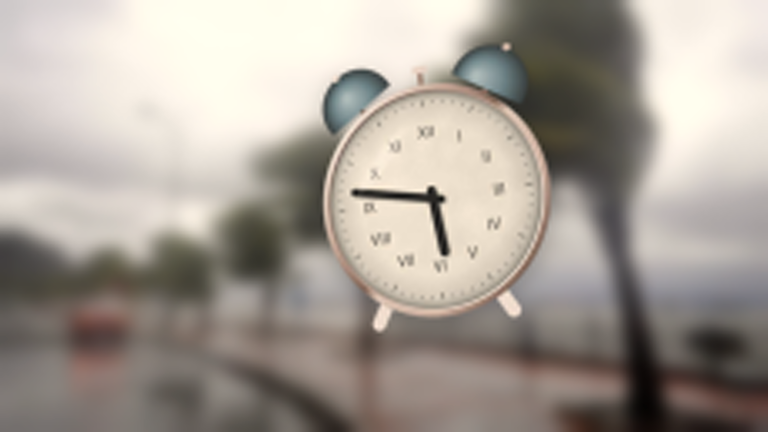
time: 5:47
